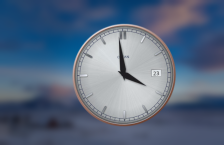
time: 3:59
